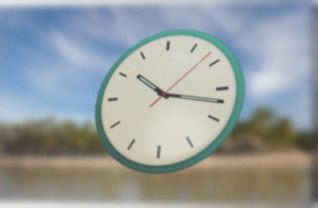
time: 10:17:08
